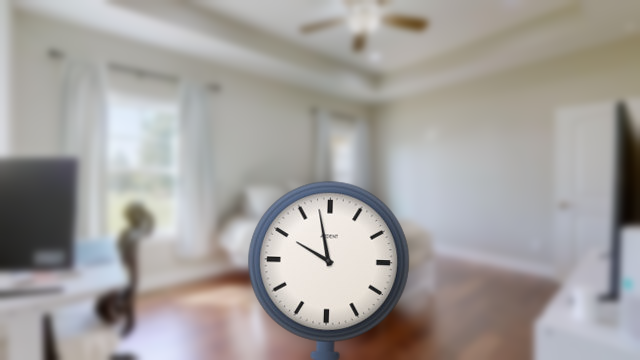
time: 9:58
